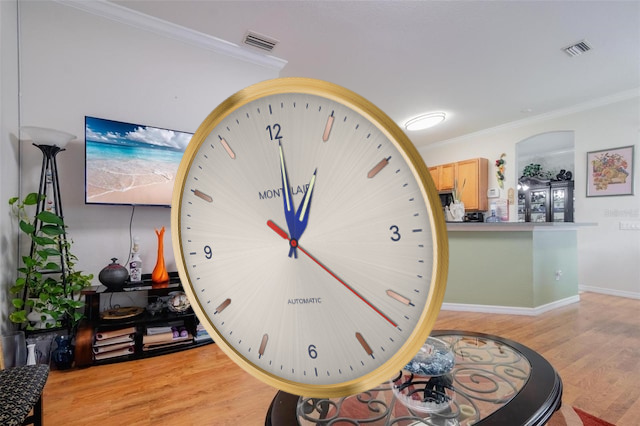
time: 1:00:22
